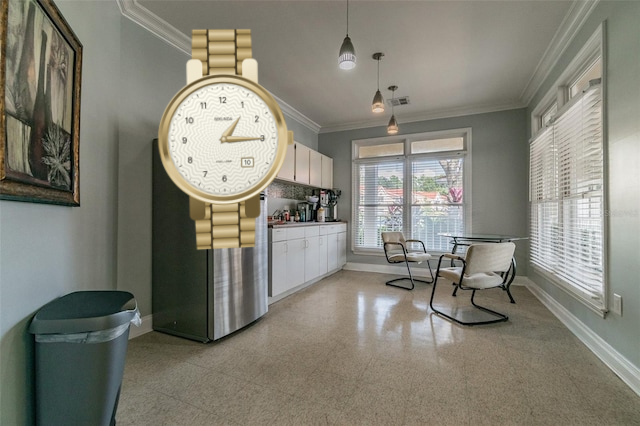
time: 1:15
